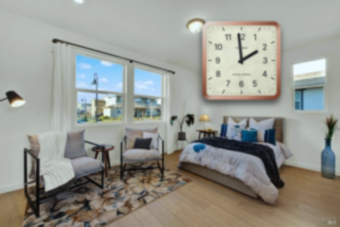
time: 1:59
